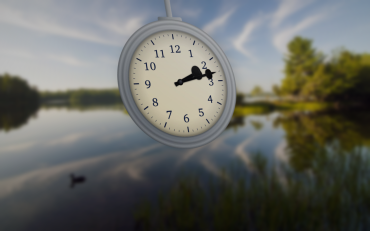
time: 2:13
